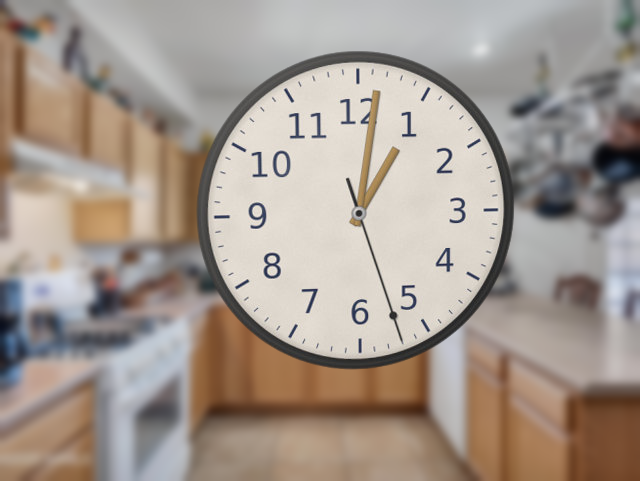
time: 1:01:27
